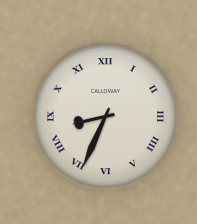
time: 8:34
